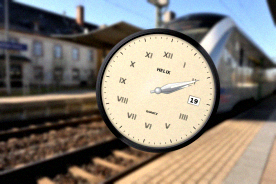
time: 2:10
